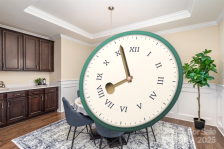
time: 7:56
